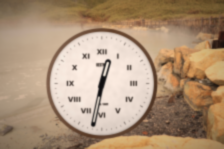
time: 12:32
